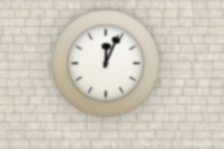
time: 12:04
